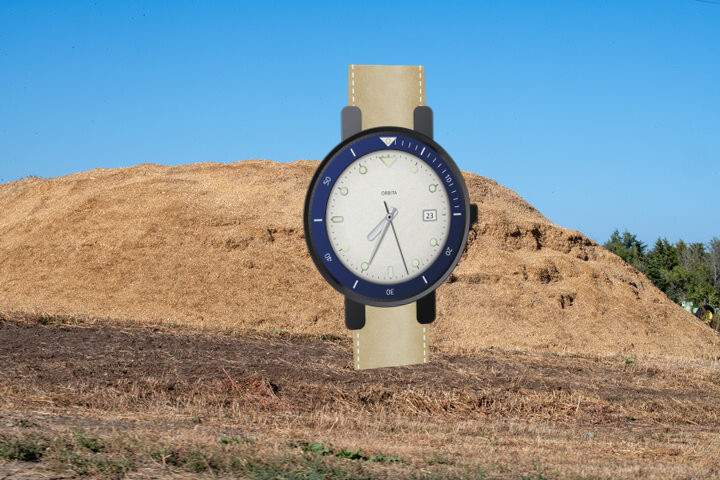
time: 7:34:27
